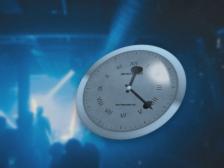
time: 12:22
